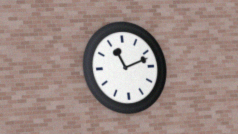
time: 11:12
